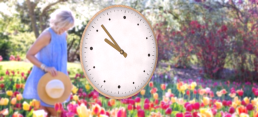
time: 9:52
